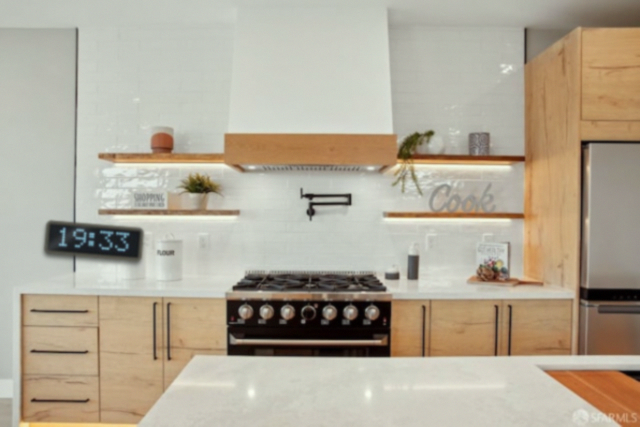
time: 19:33
